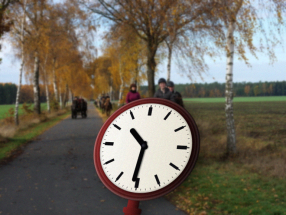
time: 10:31
